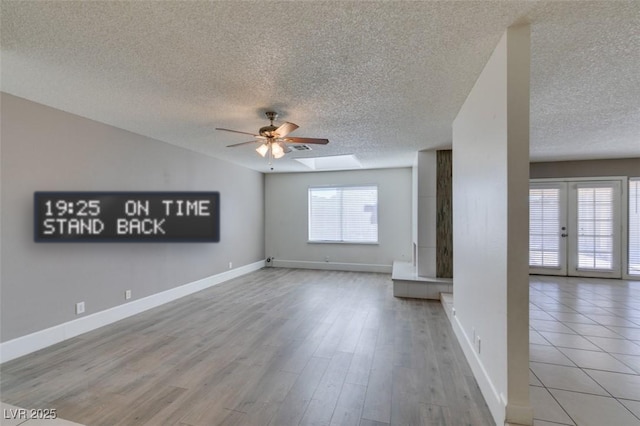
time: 19:25
